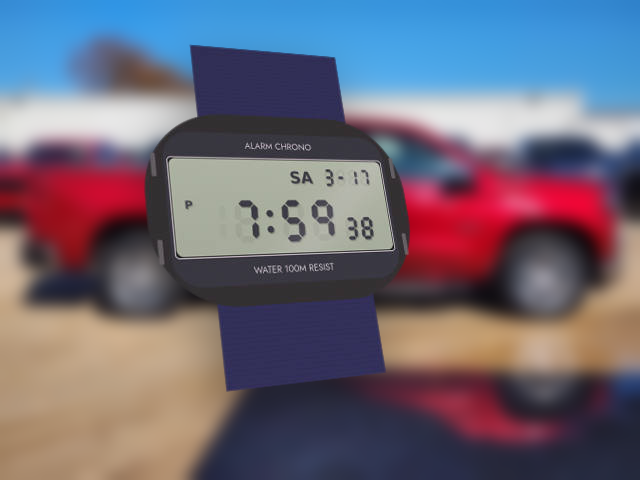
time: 7:59:38
